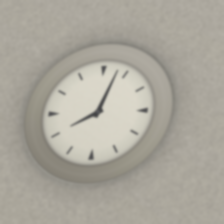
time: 8:03
